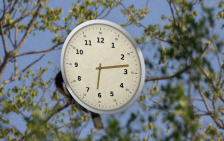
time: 6:13
